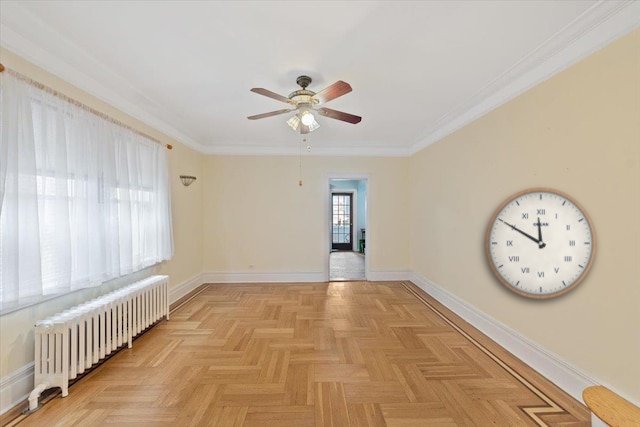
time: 11:50
